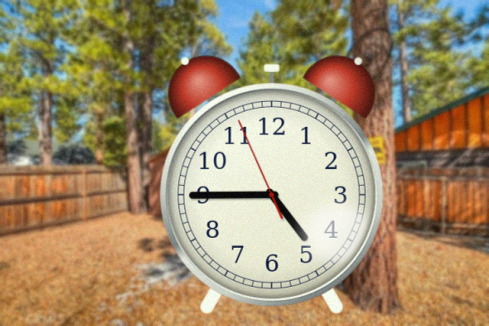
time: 4:44:56
